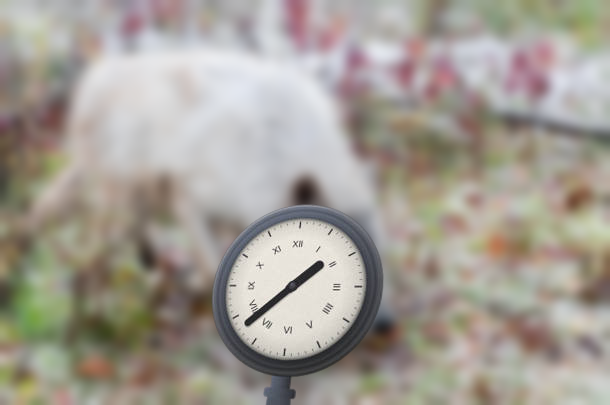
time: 1:38
